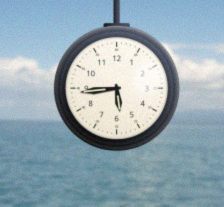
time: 5:44
